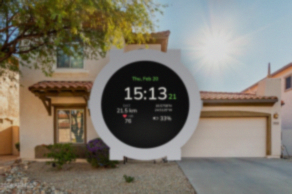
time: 15:13
